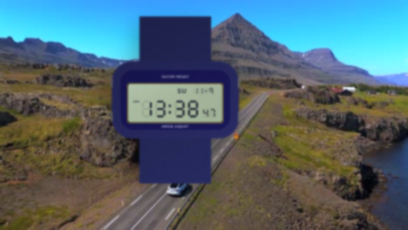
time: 13:38
